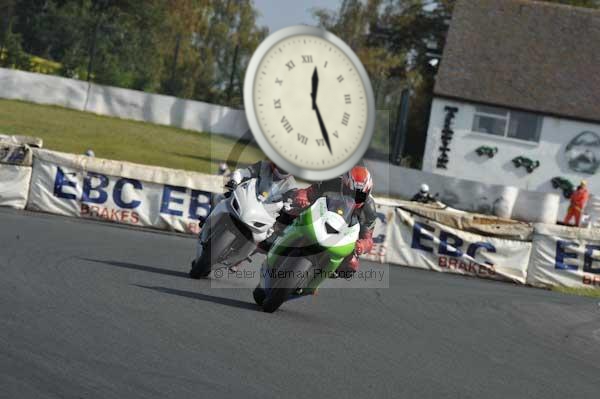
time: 12:28
